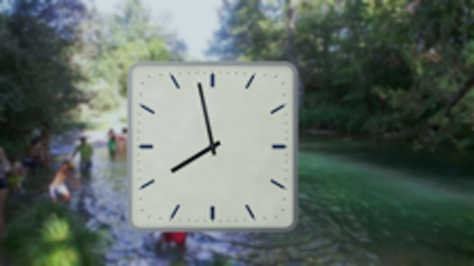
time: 7:58
